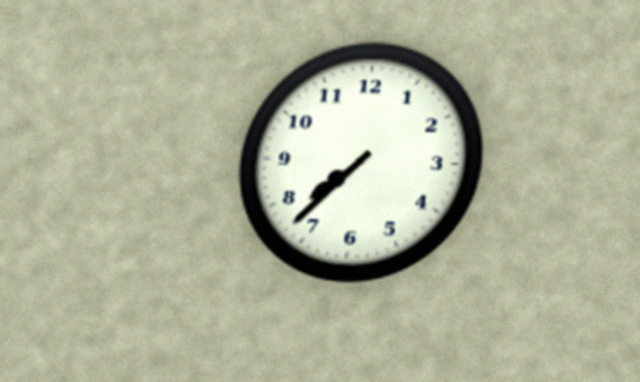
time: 7:37
